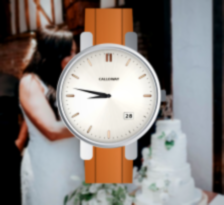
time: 8:47
